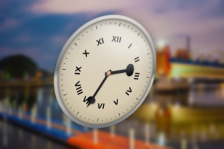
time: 2:34
